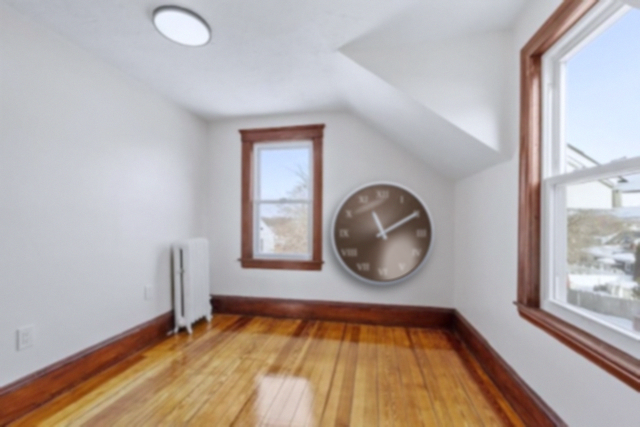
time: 11:10
